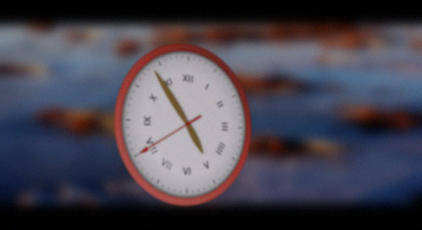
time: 4:53:40
